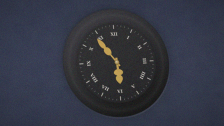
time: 5:54
